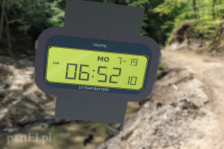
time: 6:52:10
